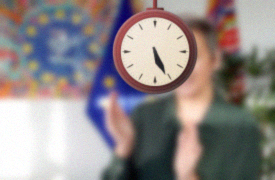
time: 5:26
